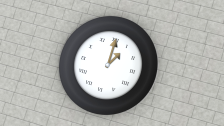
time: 1:00
